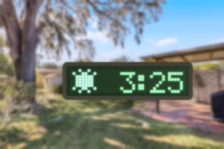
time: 3:25
